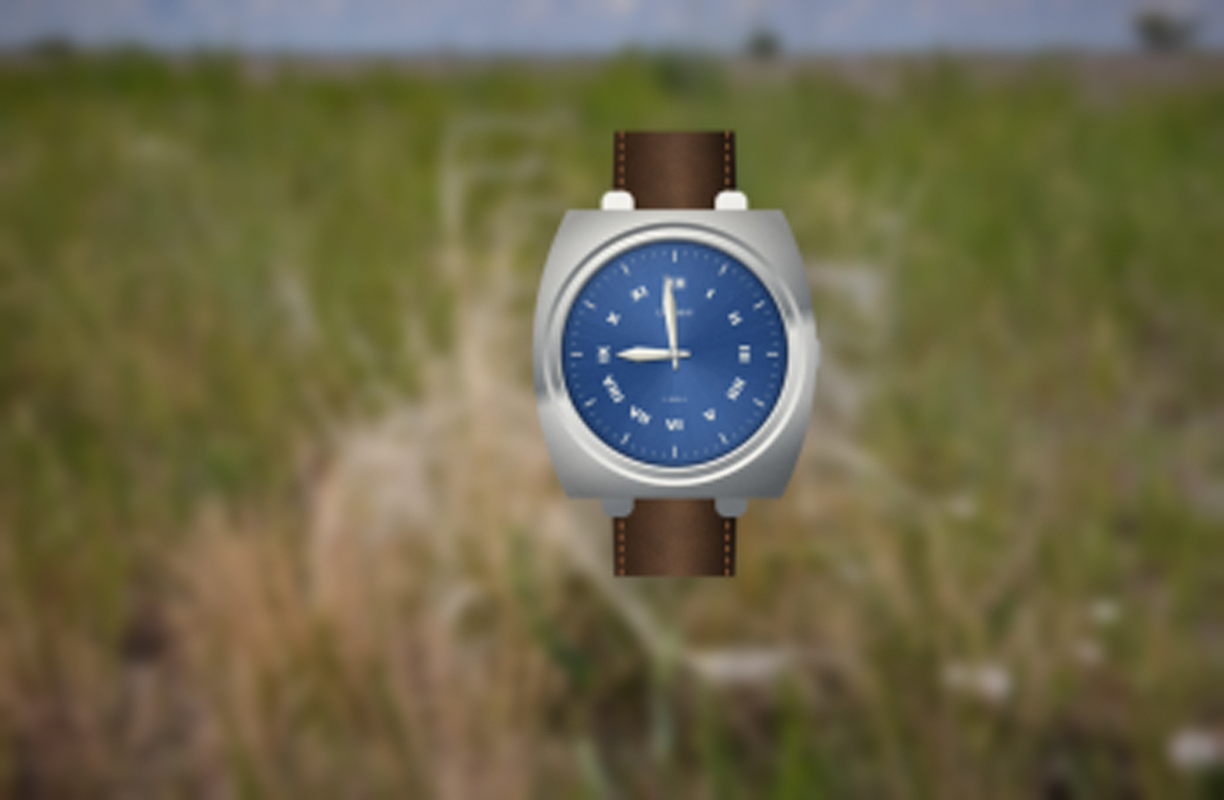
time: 8:59
